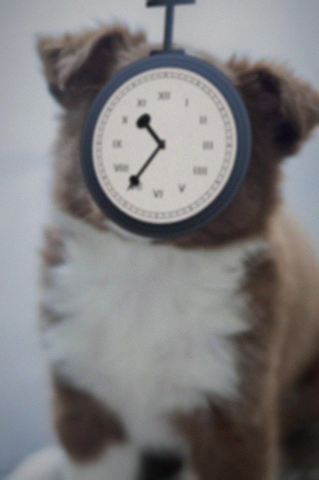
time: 10:36
